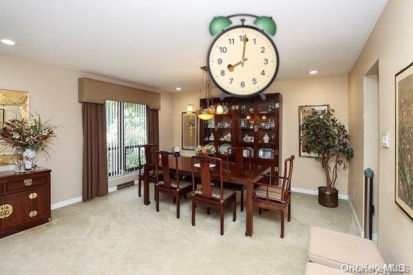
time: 8:01
